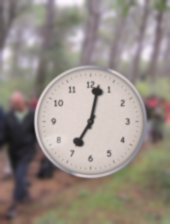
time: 7:02
